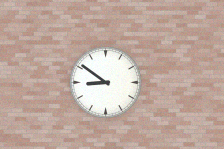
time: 8:51
